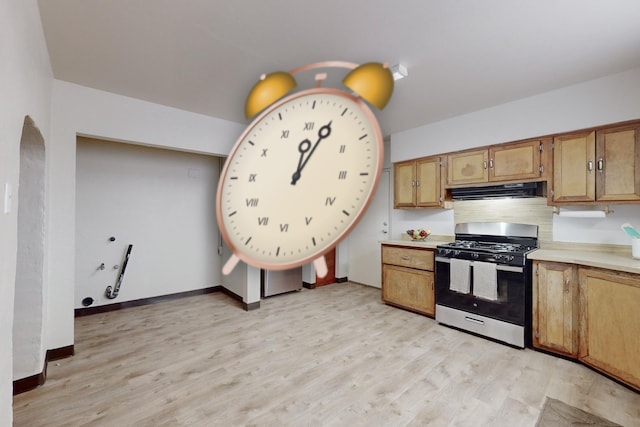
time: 12:04
